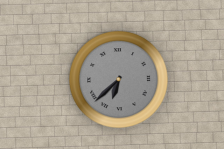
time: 6:38
